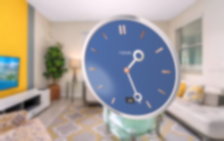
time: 1:27
